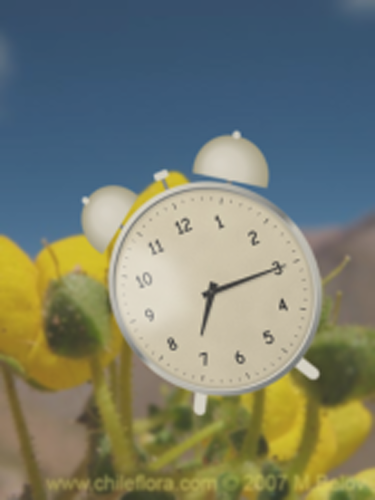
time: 7:15
